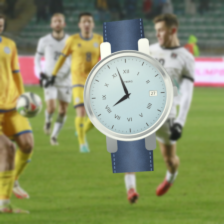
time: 7:57
